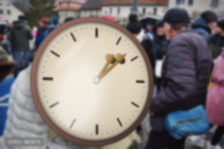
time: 1:08
